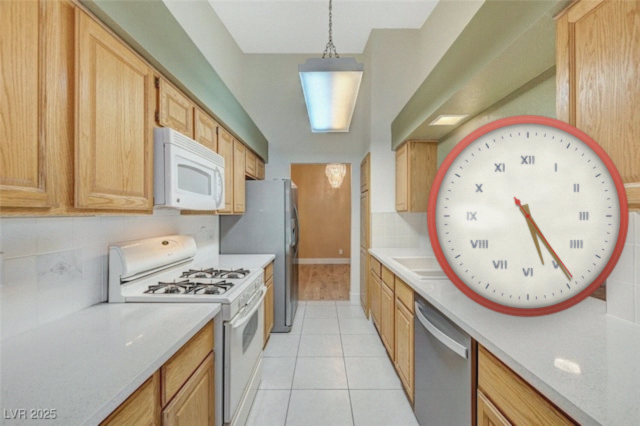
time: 5:24:24
